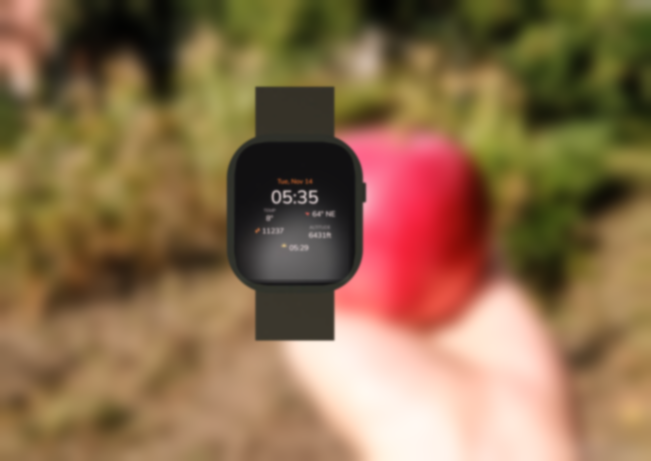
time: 5:35
